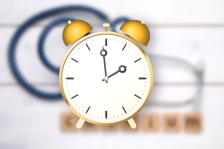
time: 1:59
